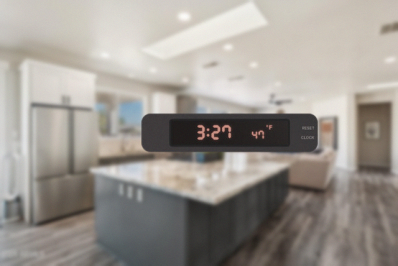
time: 3:27
